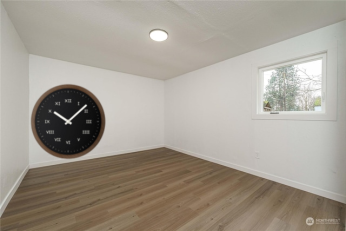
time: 10:08
